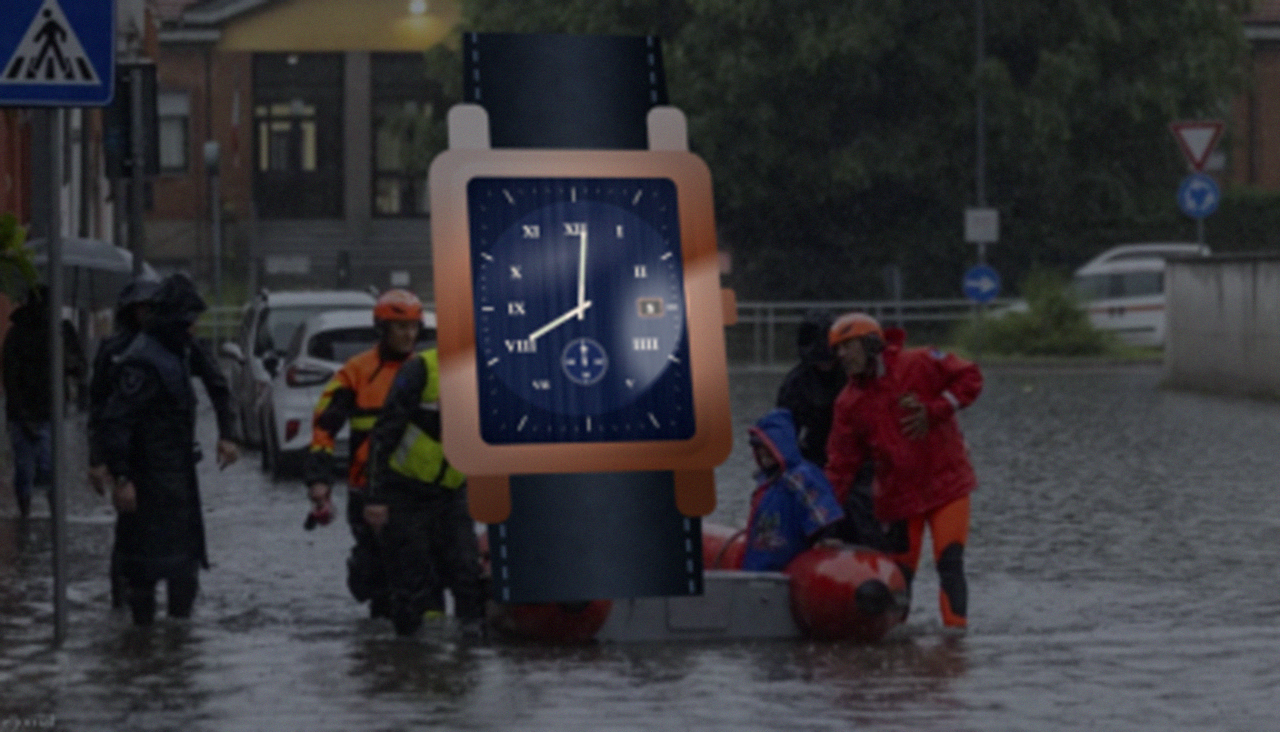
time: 8:01
